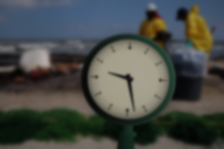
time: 9:28
